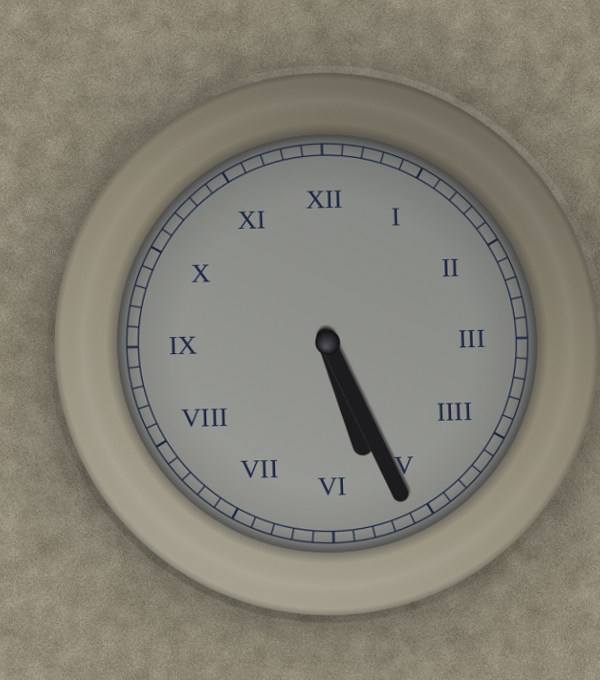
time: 5:26
